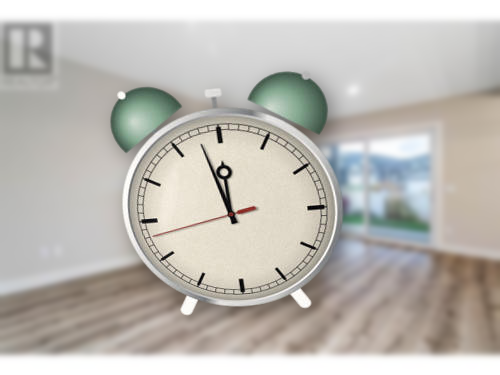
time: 11:57:43
